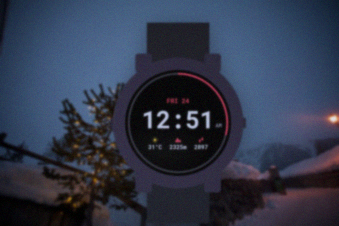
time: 12:51
